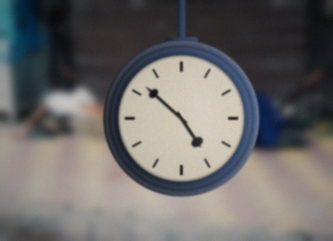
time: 4:52
